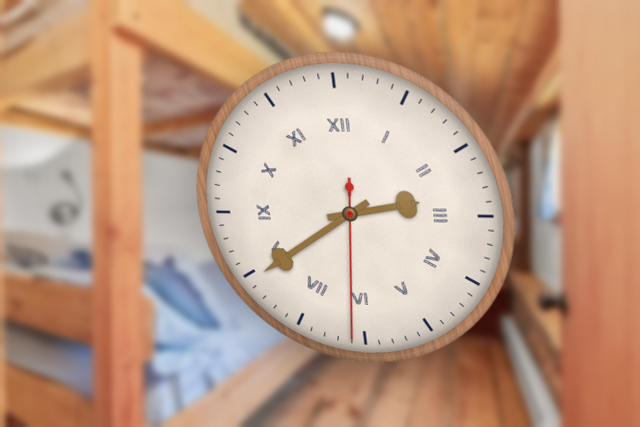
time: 2:39:31
